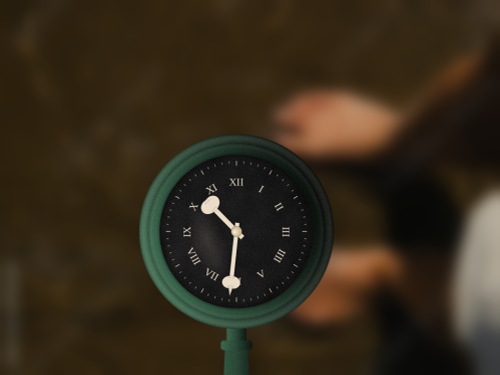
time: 10:31
